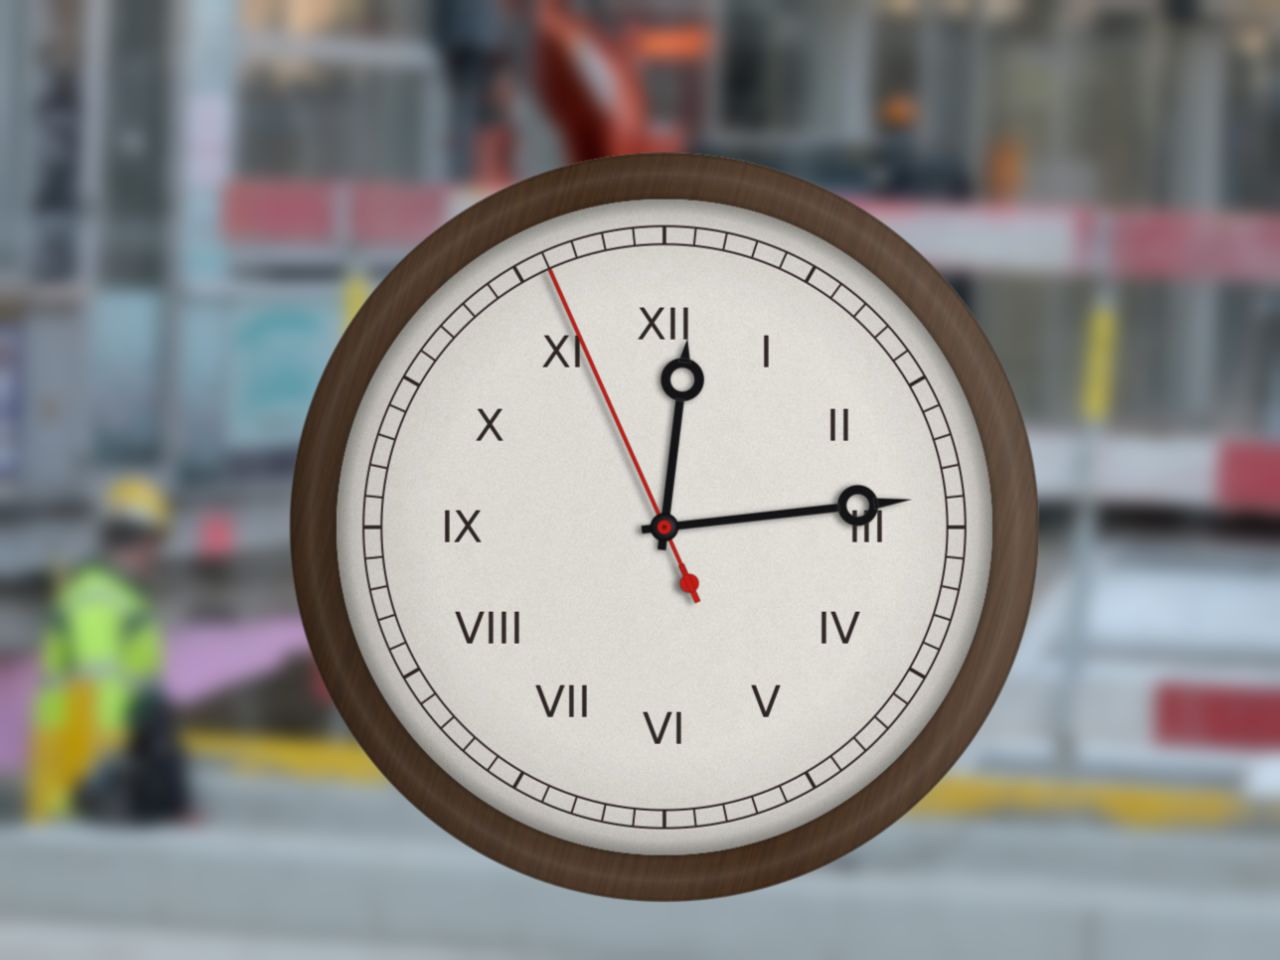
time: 12:13:56
